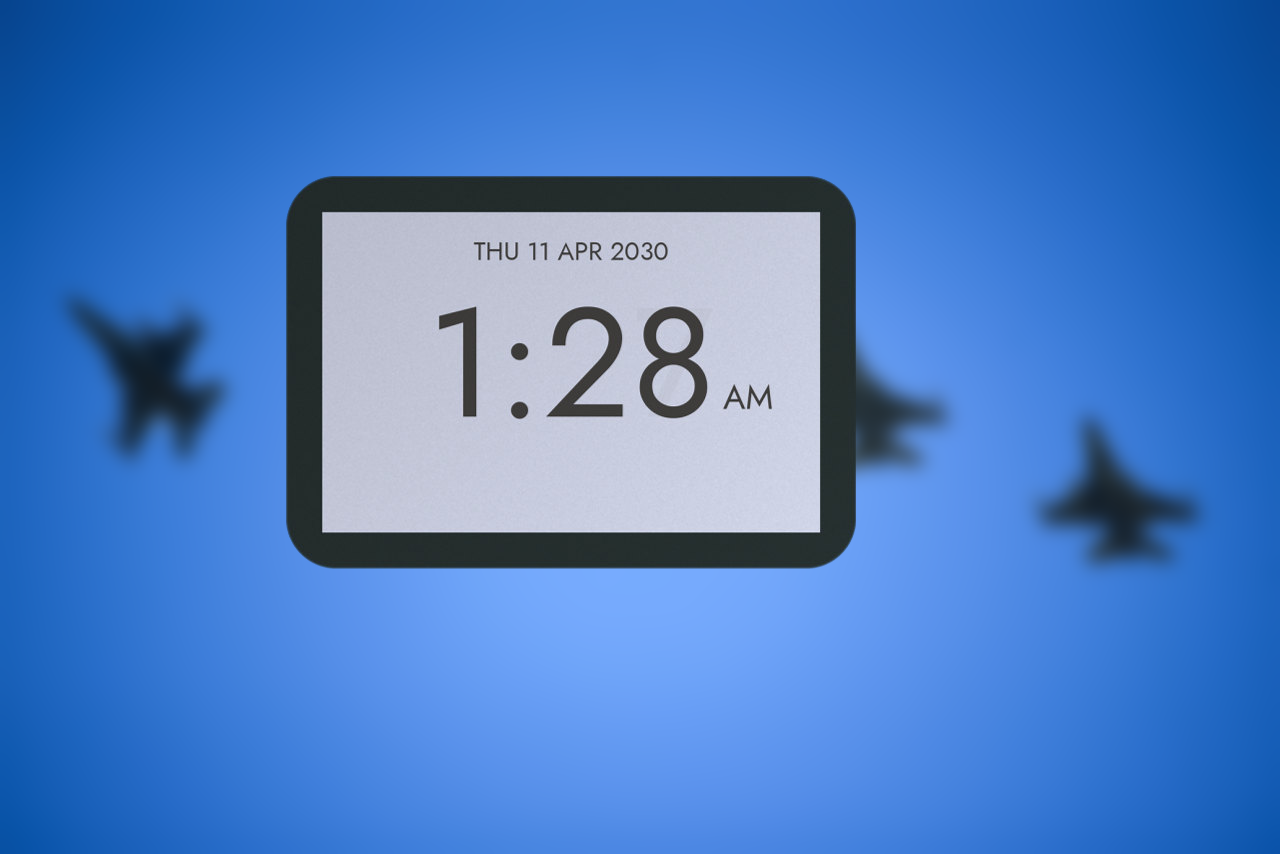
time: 1:28
